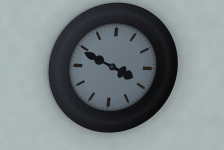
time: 3:49
